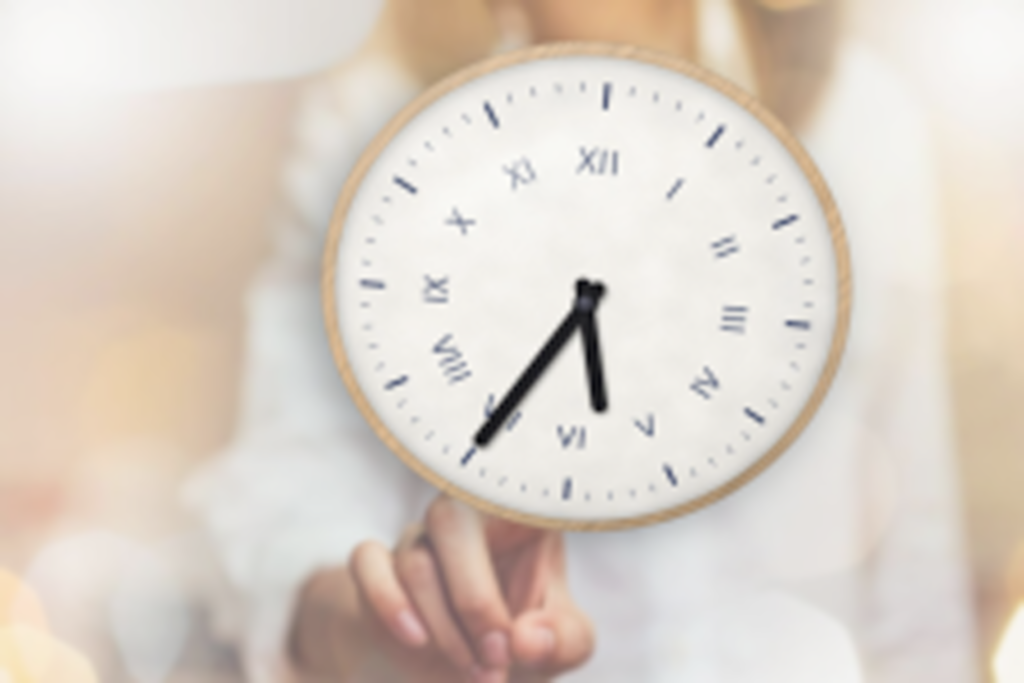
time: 5:35
